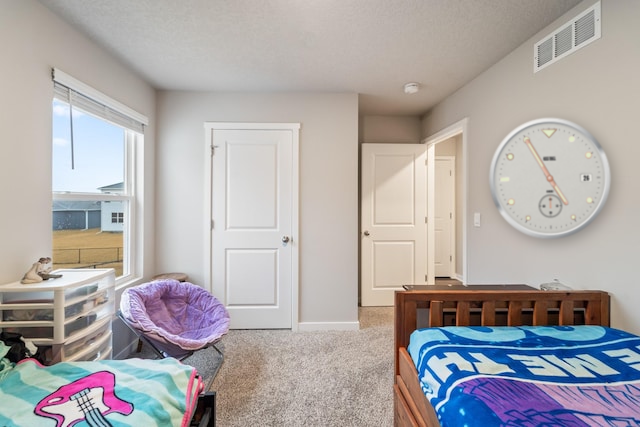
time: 4:55
